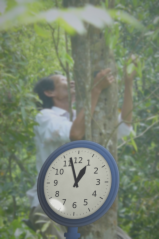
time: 12:57
